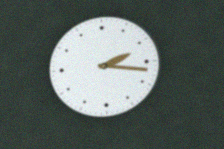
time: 2:17
